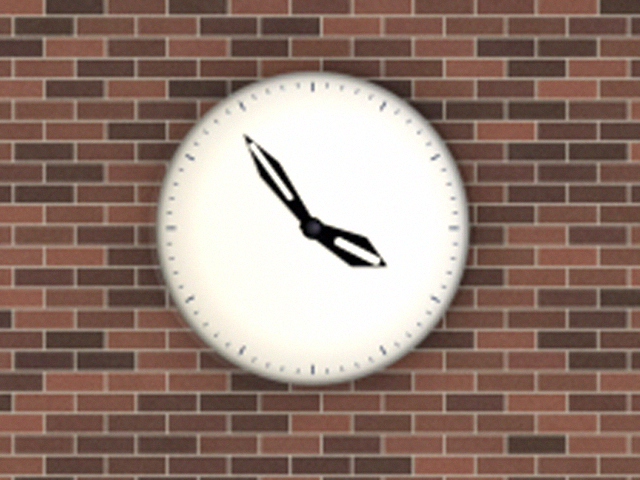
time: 3:54
